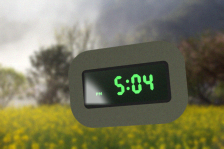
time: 5:04
